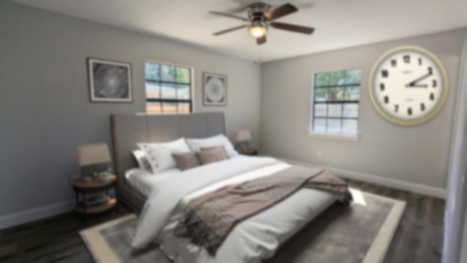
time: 3:11
